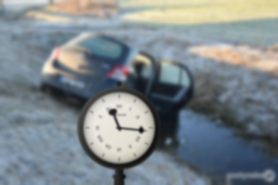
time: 11:16
